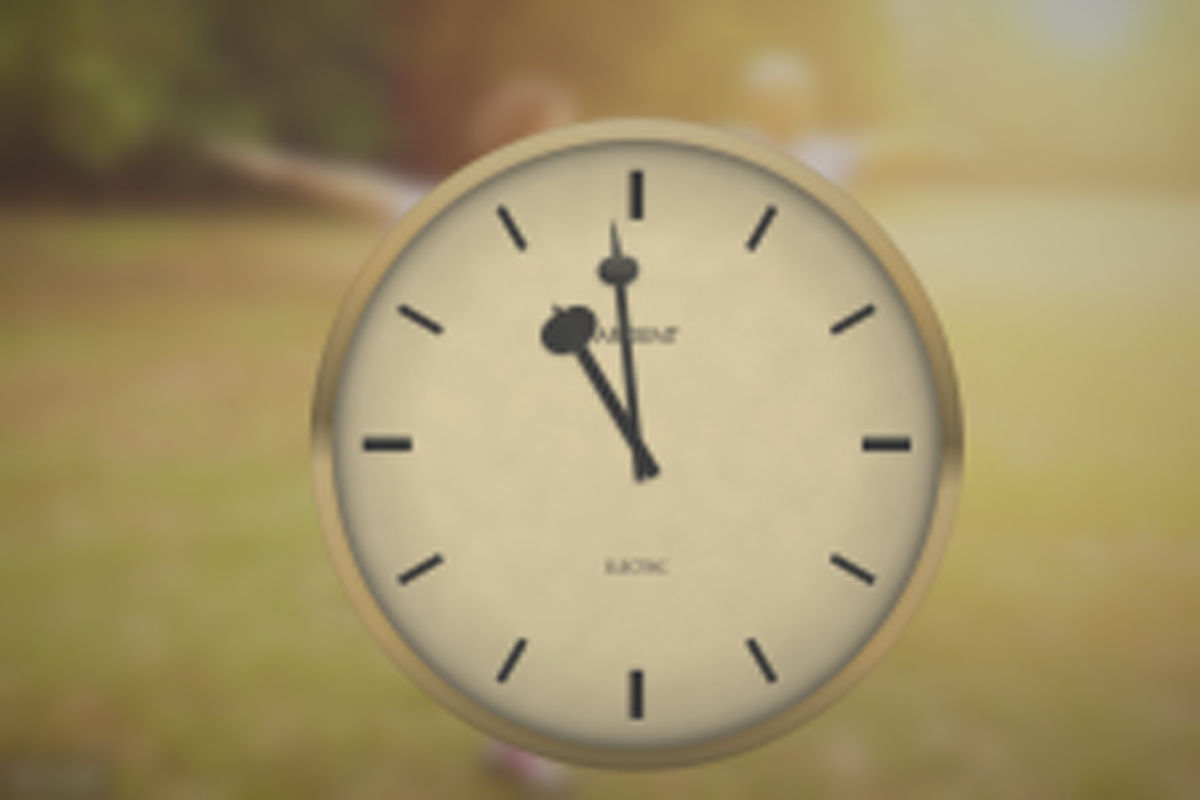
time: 10:59
